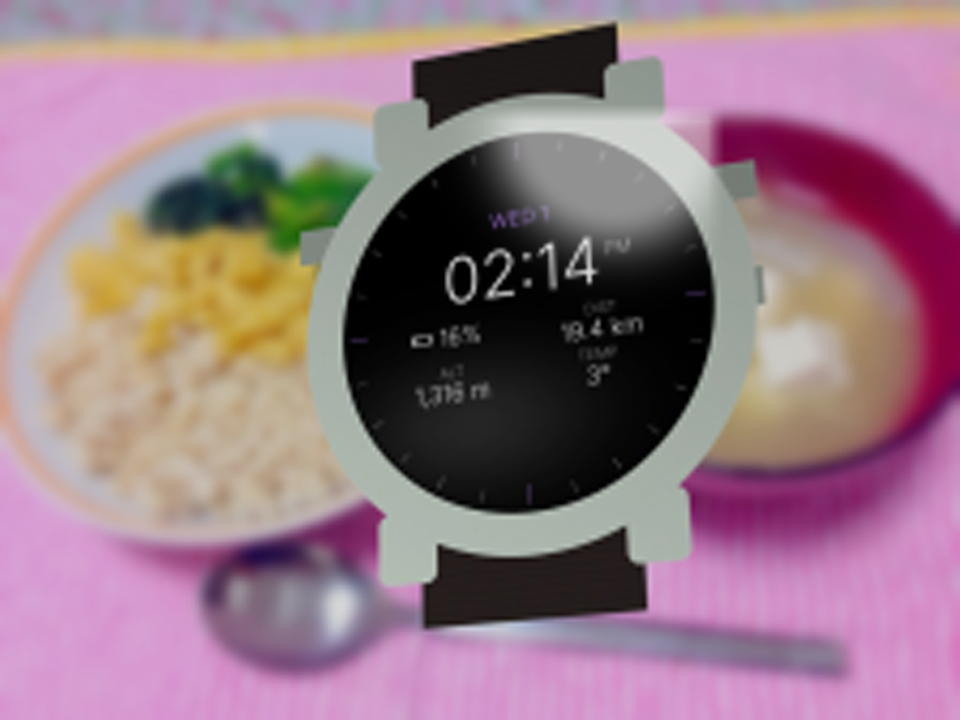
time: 2:14
